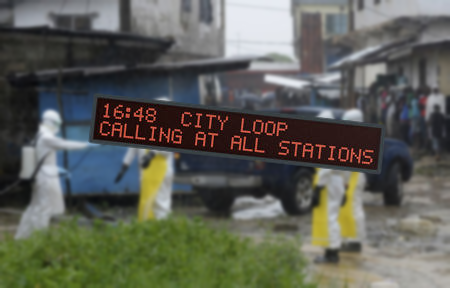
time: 16:48
